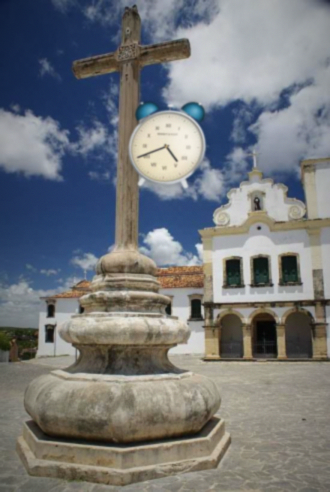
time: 4:41
